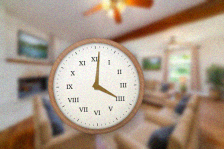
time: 4:01
